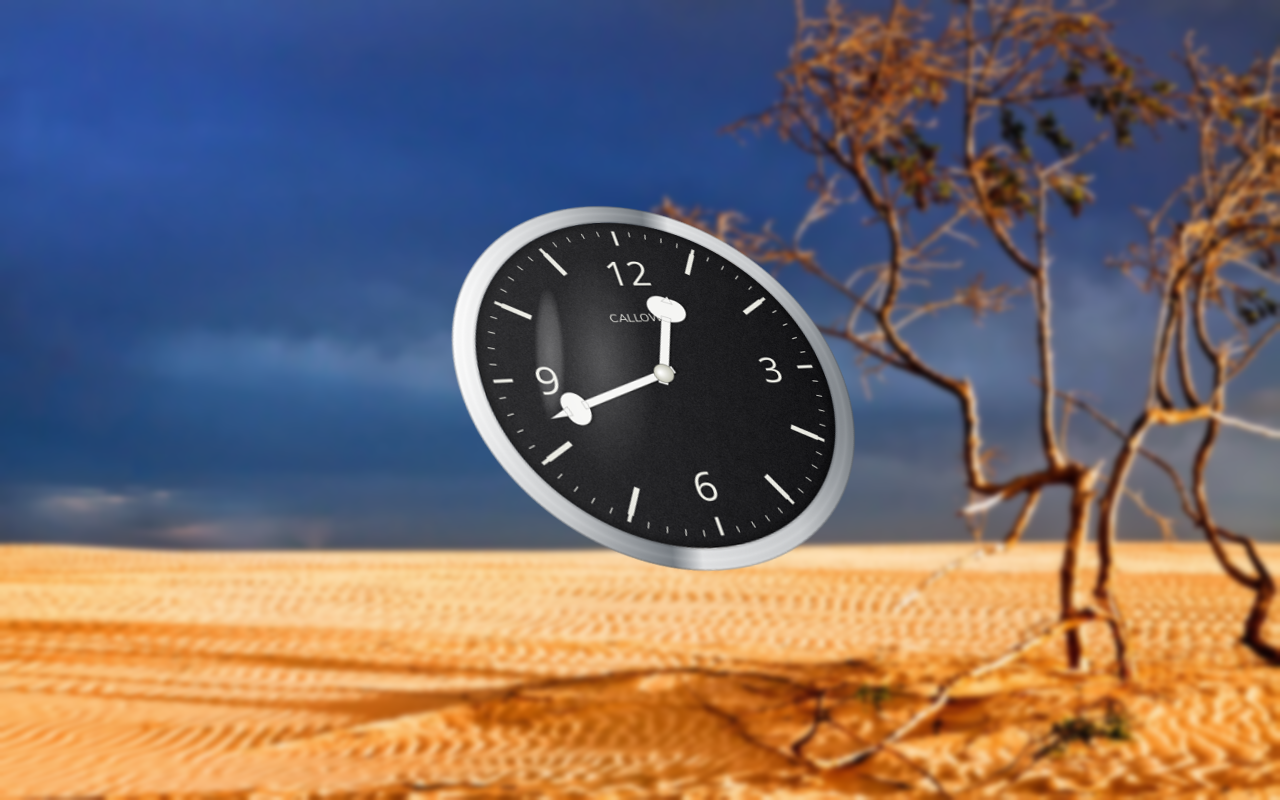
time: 12:42
